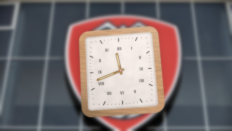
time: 11:42
